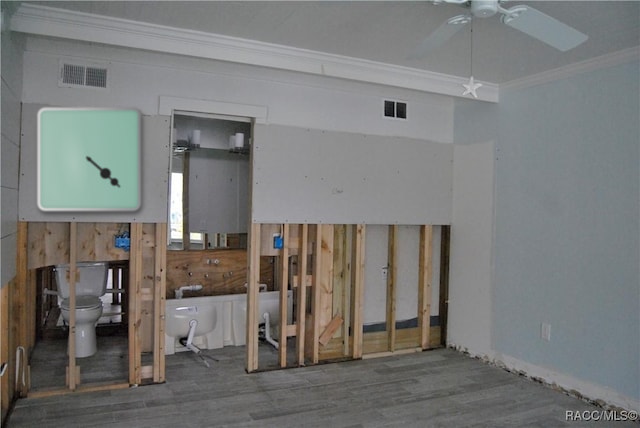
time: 4:22
